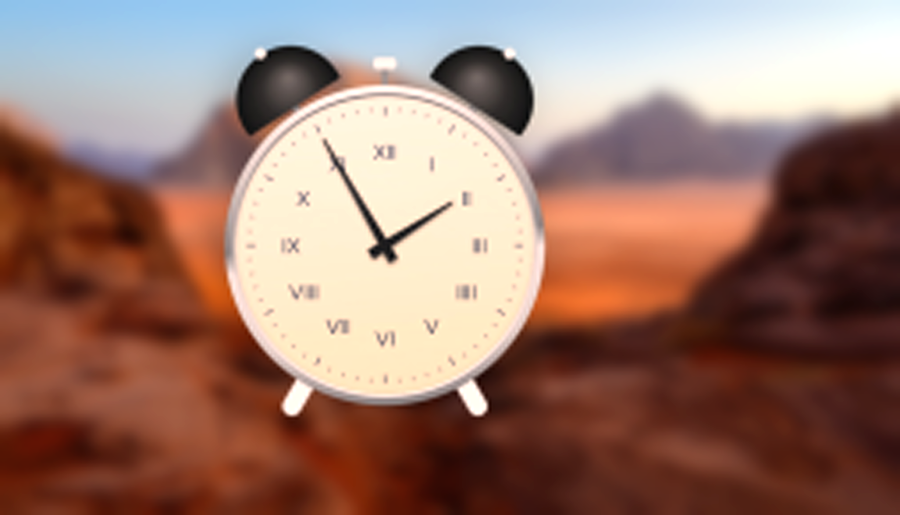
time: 1:55
